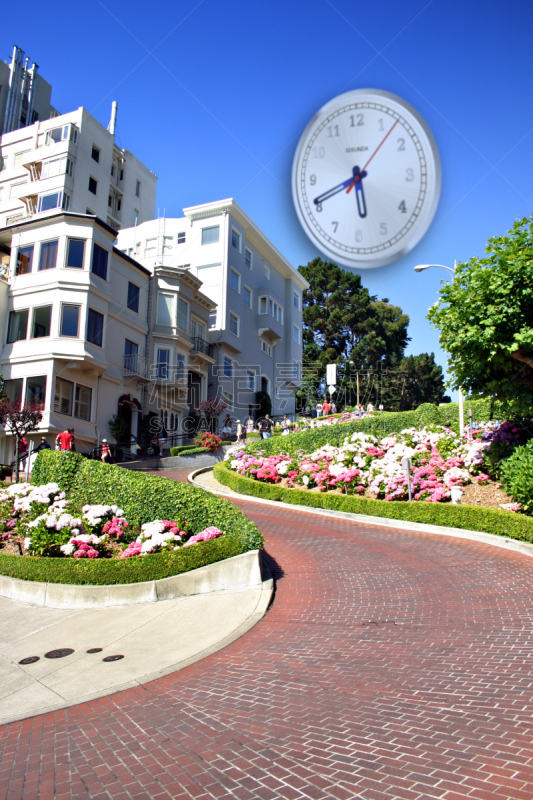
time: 5:41:07
